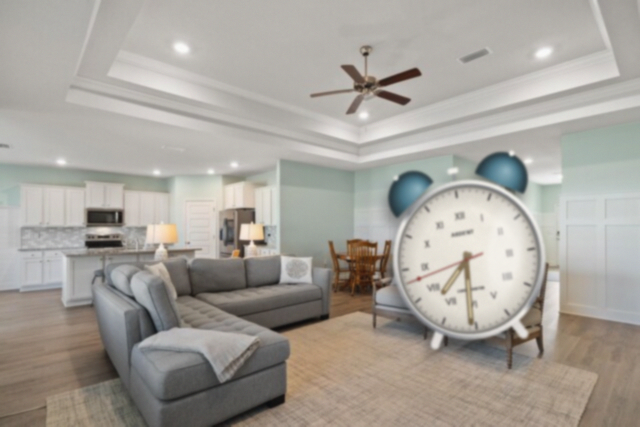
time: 7:30:43
